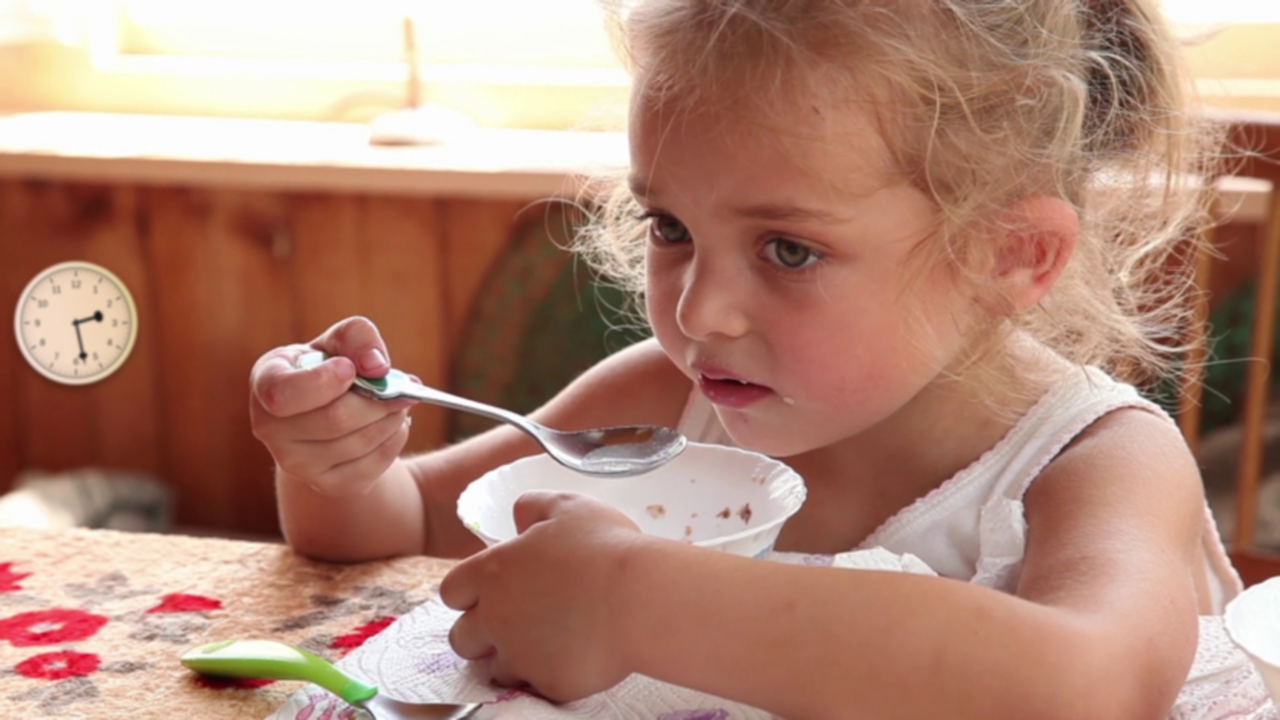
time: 2:28
